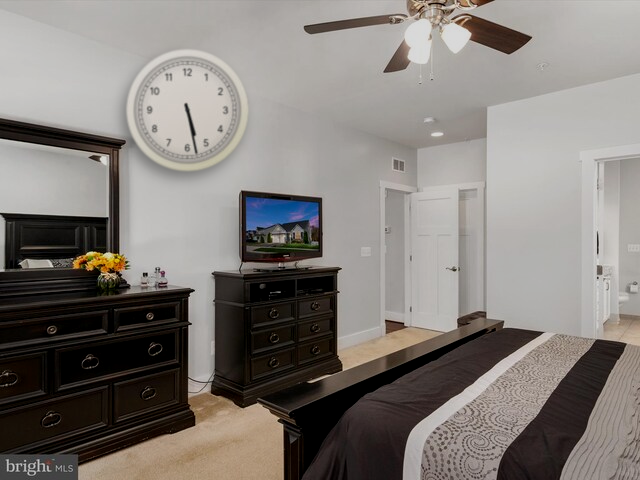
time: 5:28
